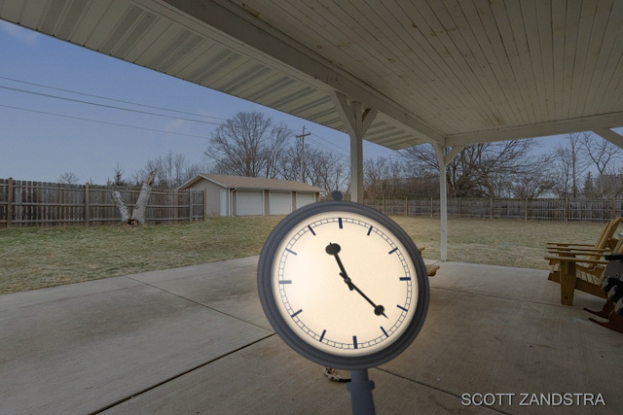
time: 11:23
